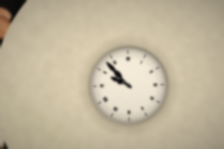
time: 9:53
